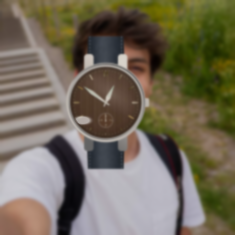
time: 12:51
